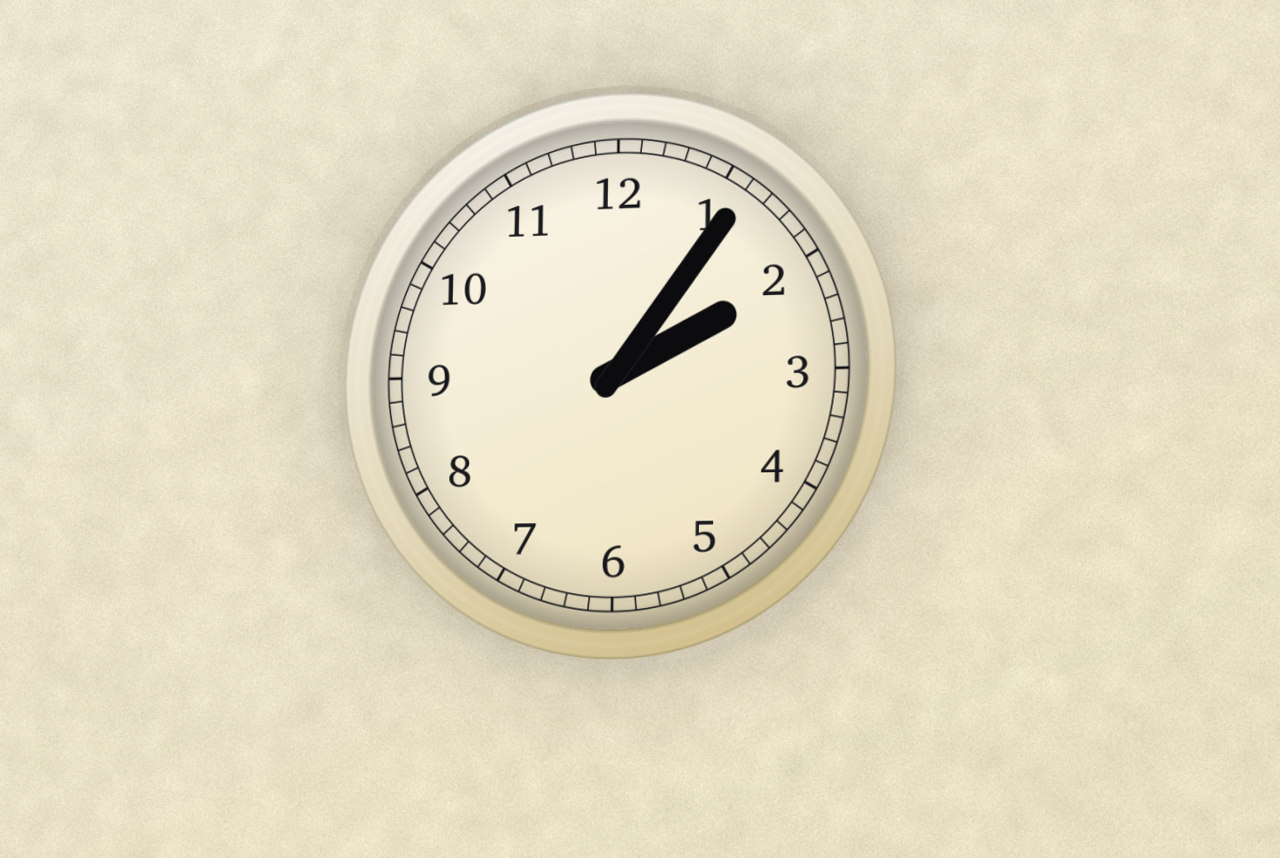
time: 2:06
